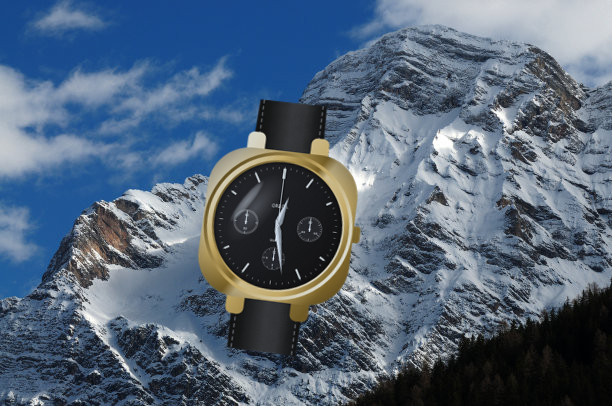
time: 12:28
